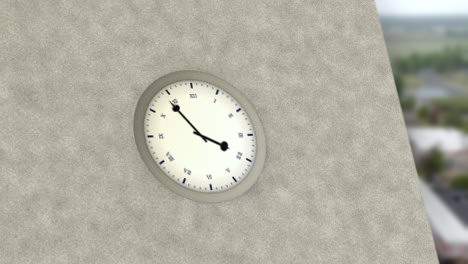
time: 3:54
